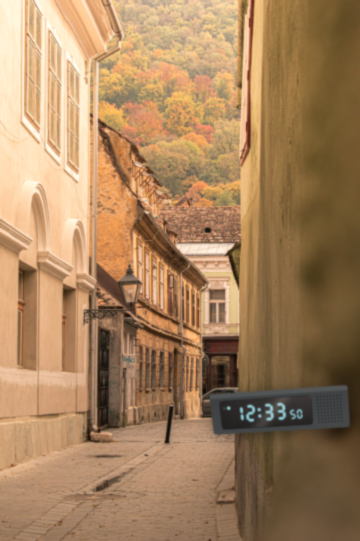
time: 12:33
